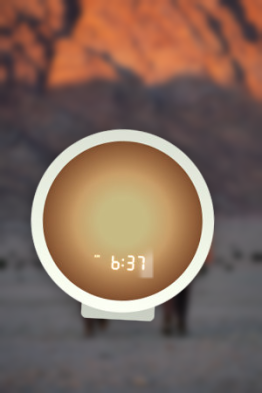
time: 6:37
